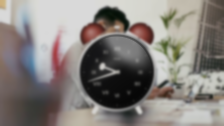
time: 9:42
